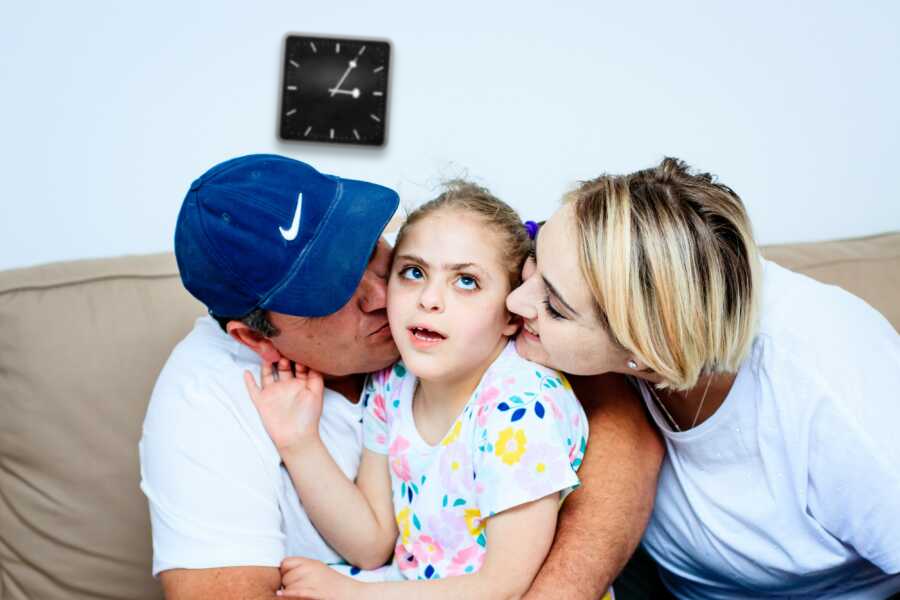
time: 3:05
